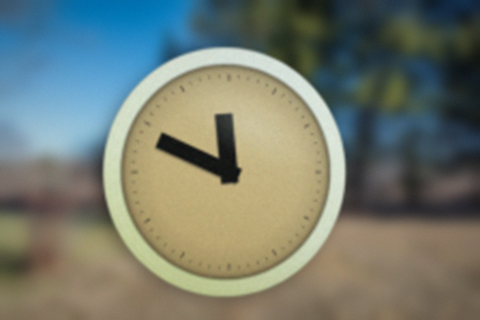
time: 11:49
